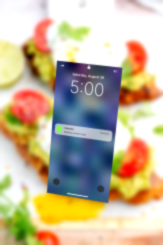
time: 5:00
